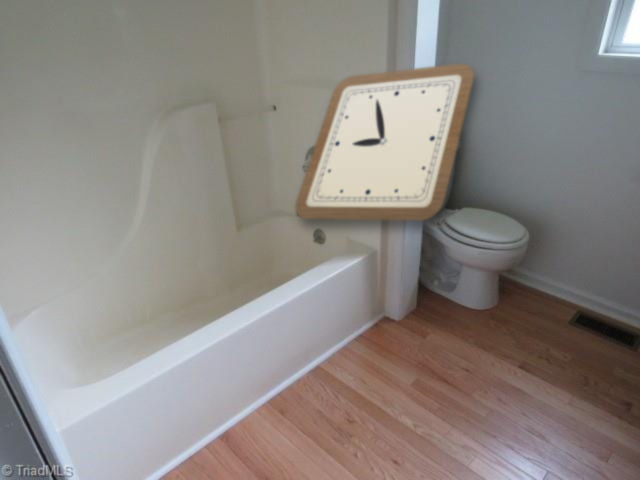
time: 8:56
